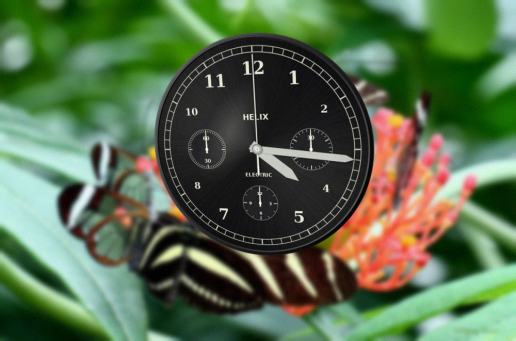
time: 4:16
